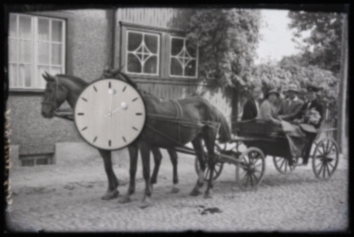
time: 2:01
